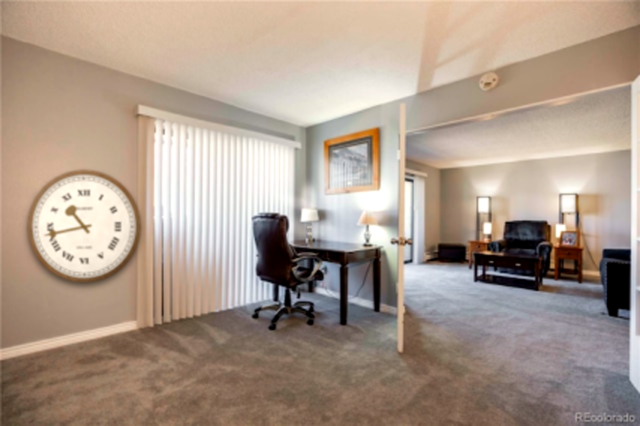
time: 10:43
